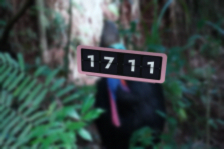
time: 17:11
